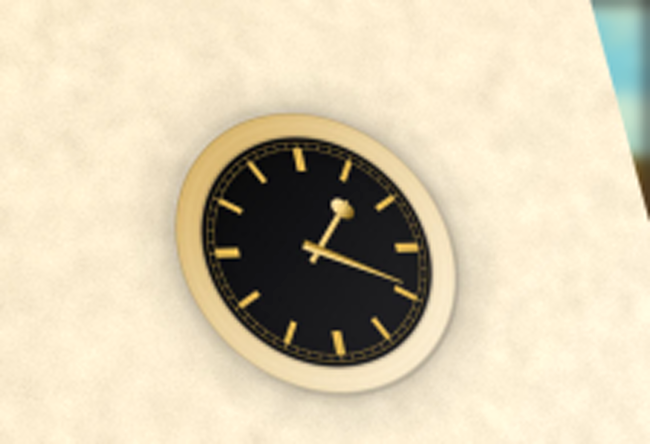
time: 1:19
